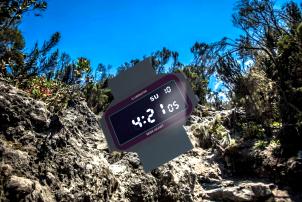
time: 4:21:05
